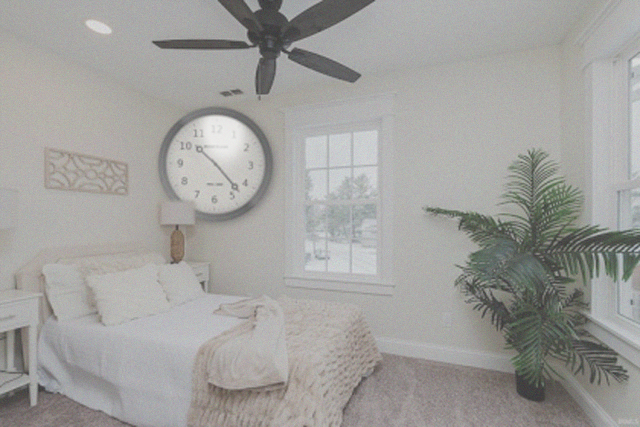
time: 10:23
